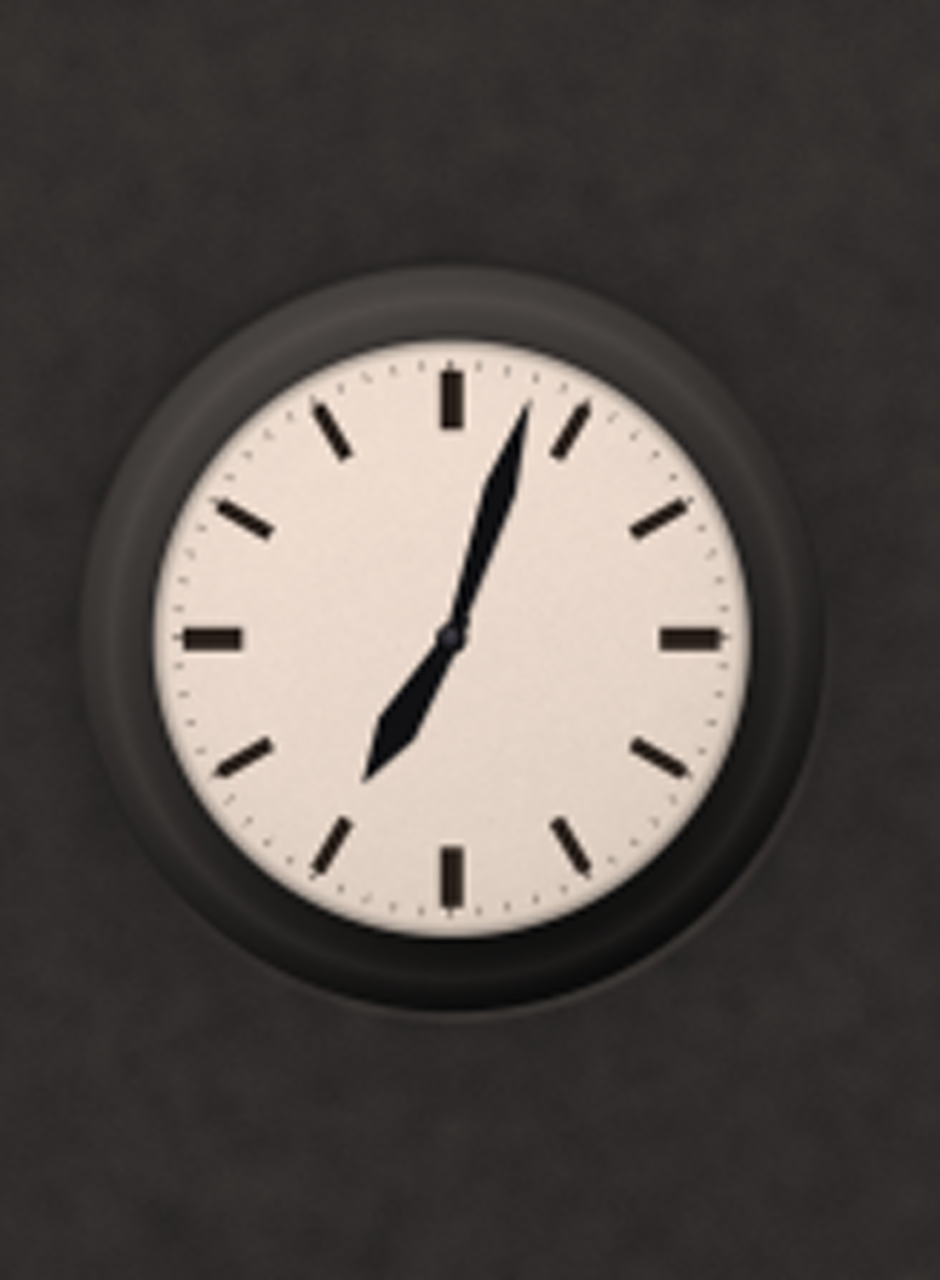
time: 7:03
